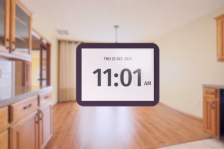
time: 11:01
